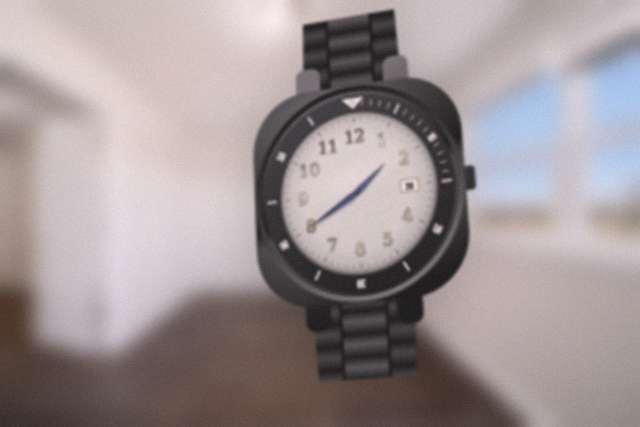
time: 1:40
